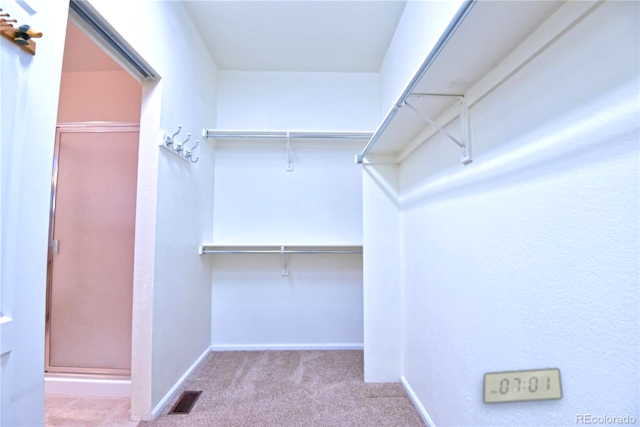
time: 7:01
